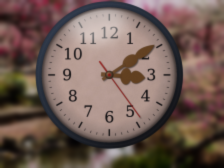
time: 3:09:24
